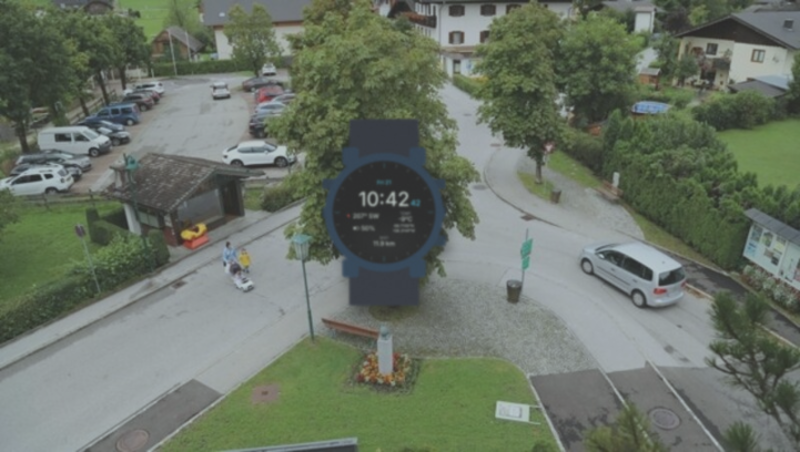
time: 10:42
